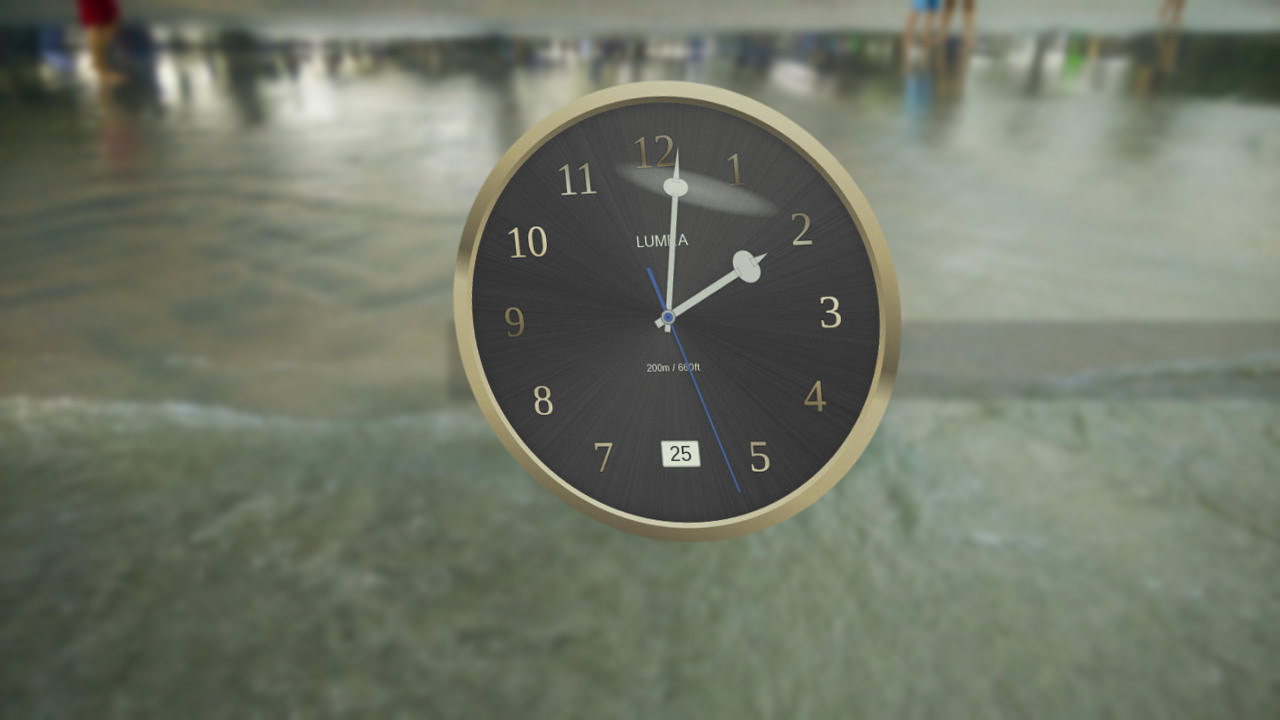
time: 2:01:27
